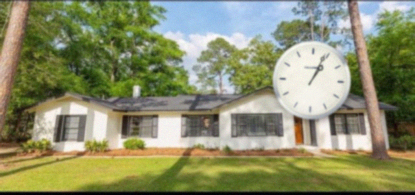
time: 1:04
